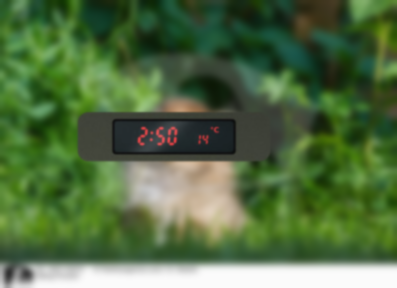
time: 2:50
